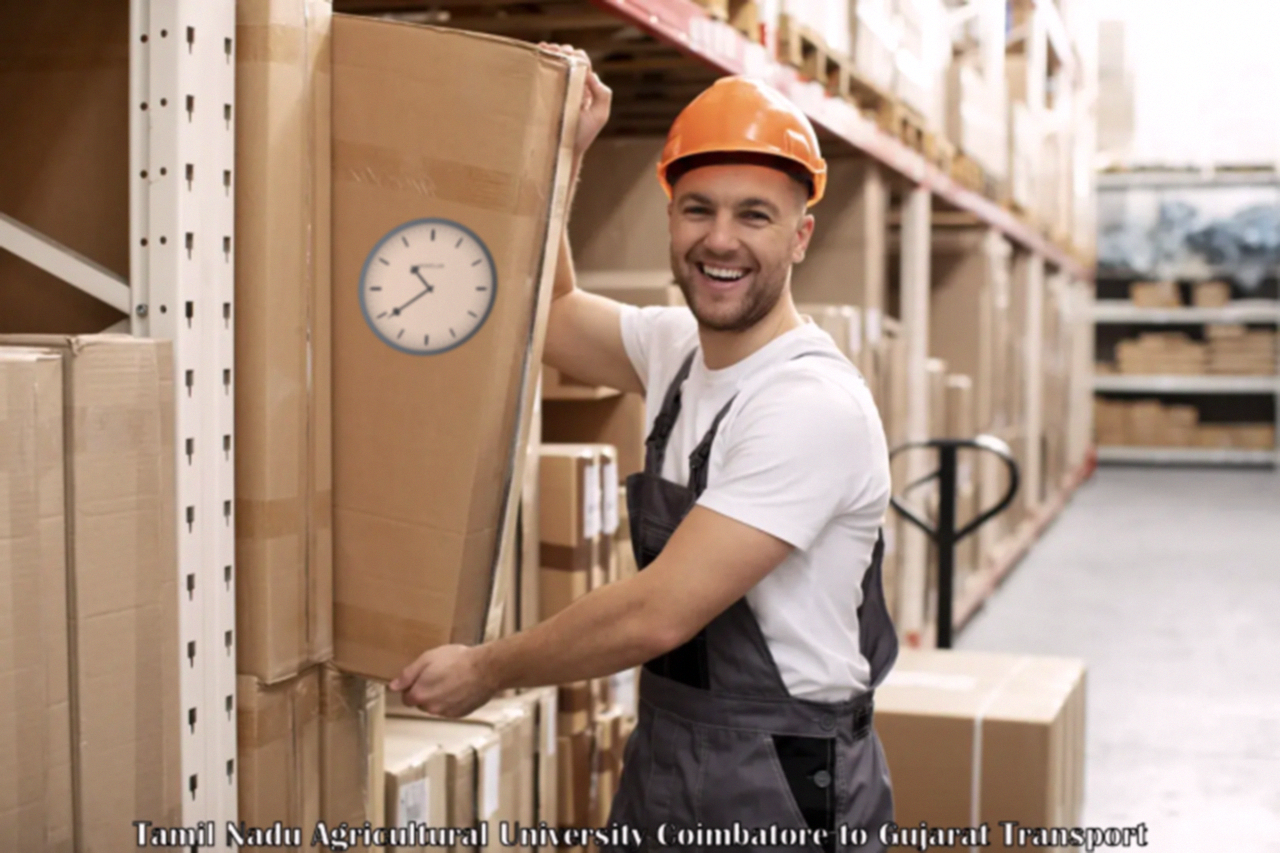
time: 10:39
